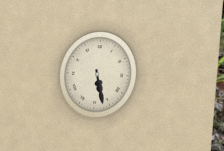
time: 5:27
